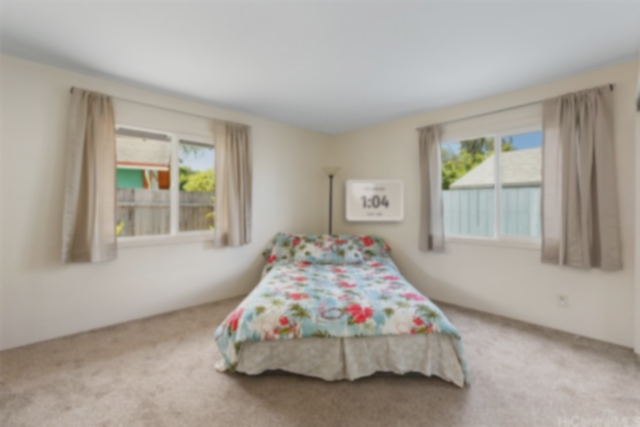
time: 1:04
